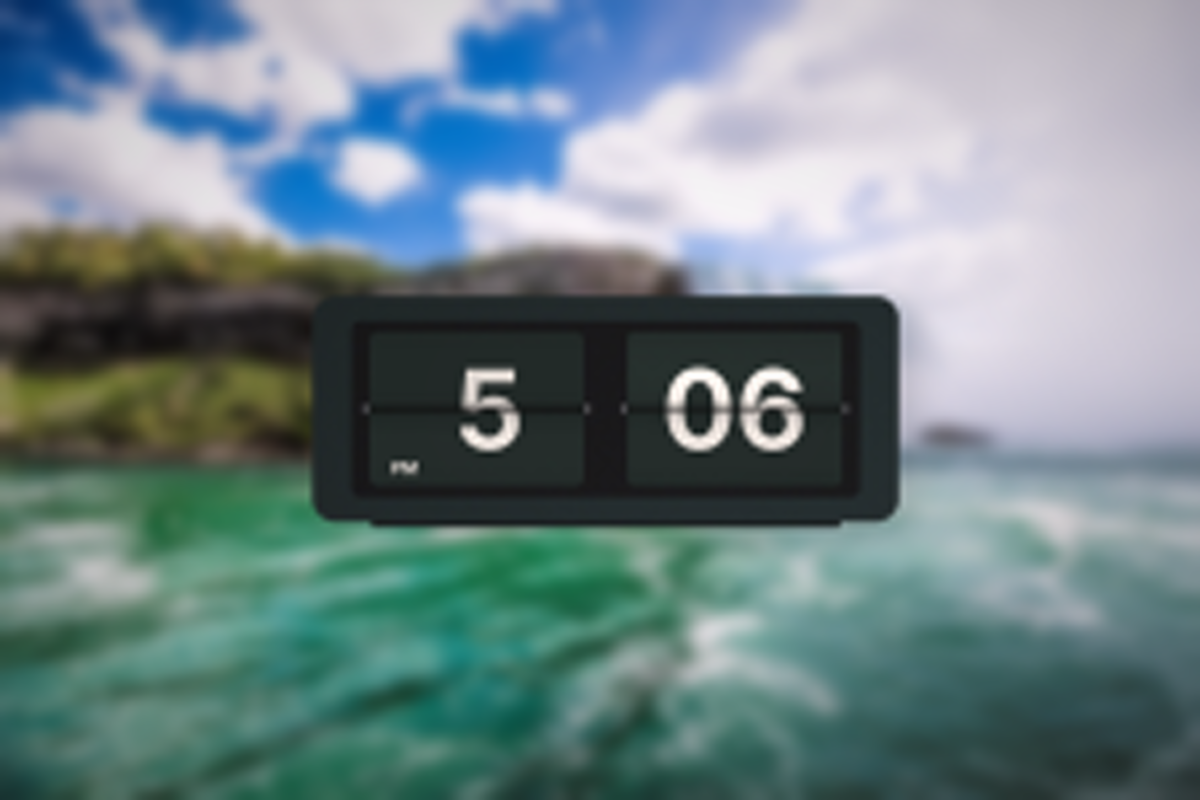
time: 5:06
